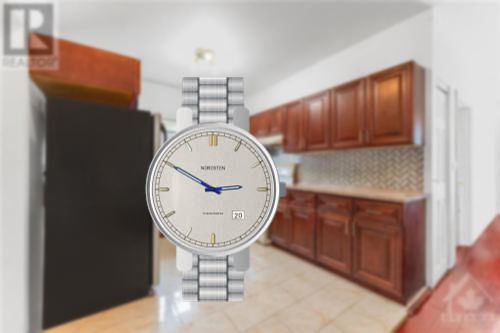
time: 2:50
